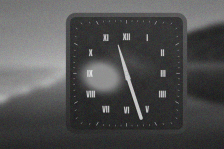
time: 11:27
